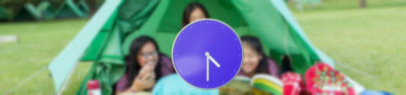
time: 4:30
